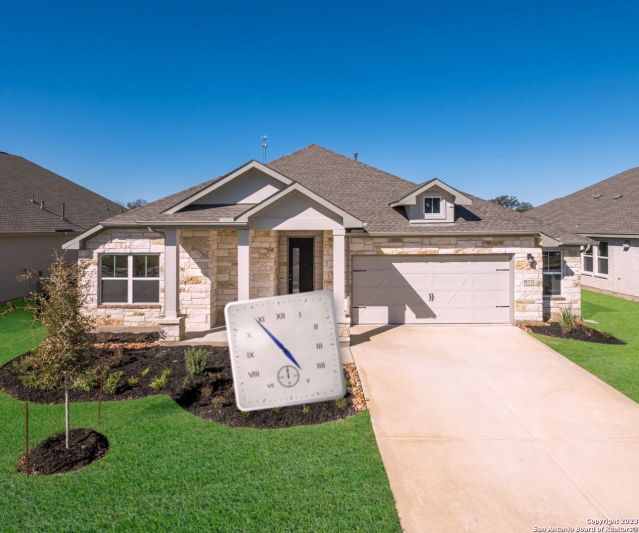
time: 4:54
